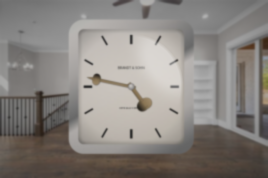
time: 4:47
